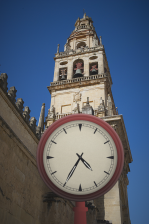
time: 4:35
